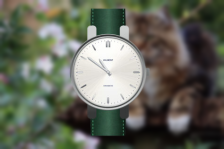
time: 10:51
